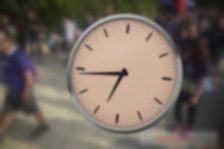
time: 6:44
